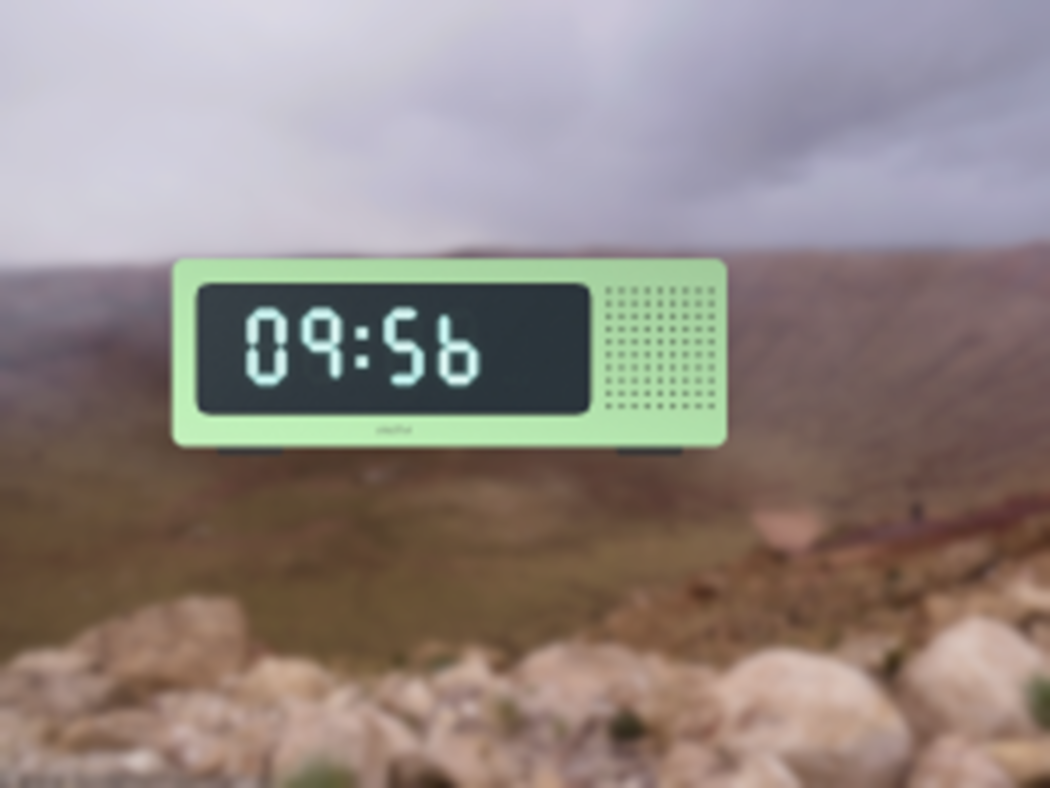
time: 9:56
